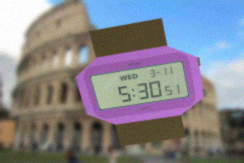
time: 5:30:51
